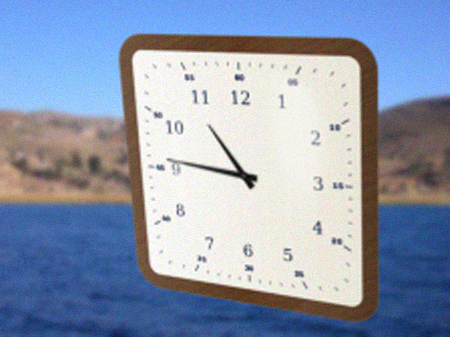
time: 10:46
